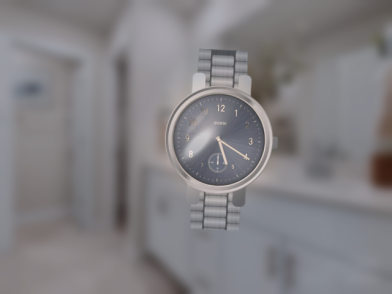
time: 5:20
